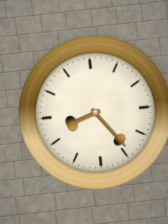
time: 8:24
